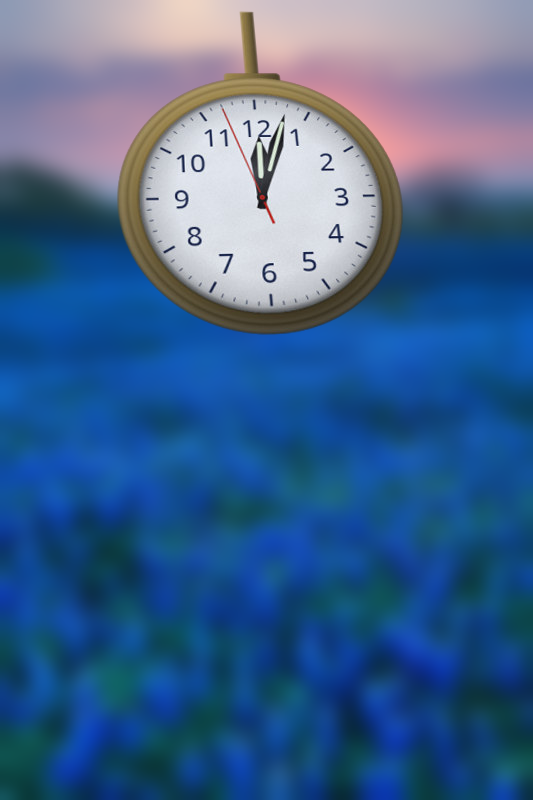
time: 12:02:57
